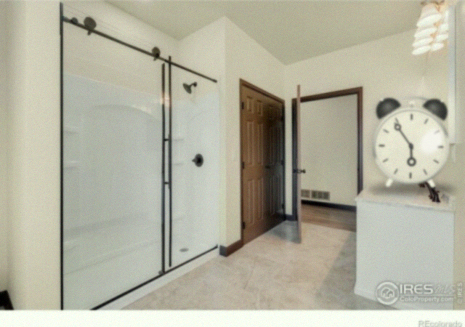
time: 5:54
